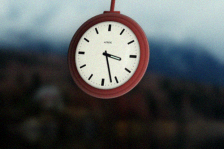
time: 3:27
